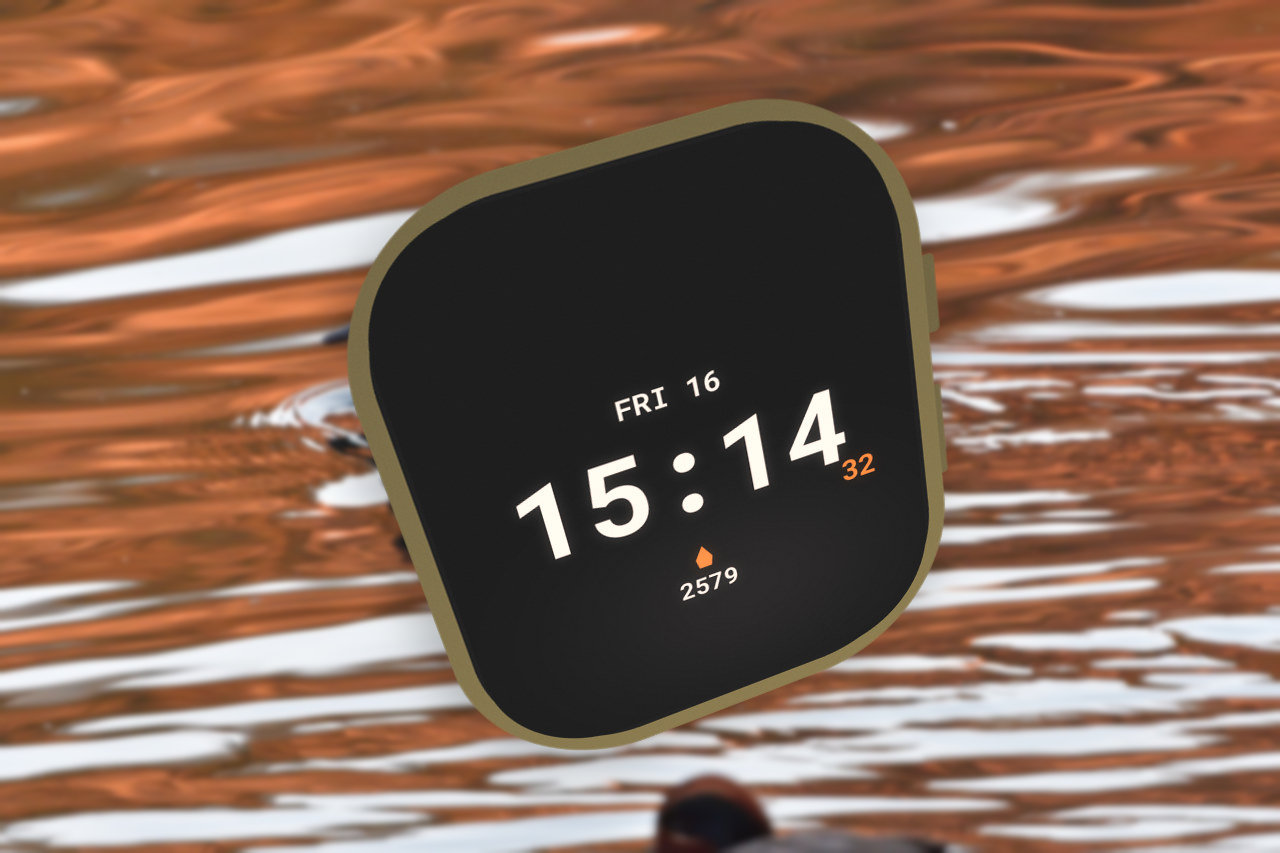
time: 15:14:32
